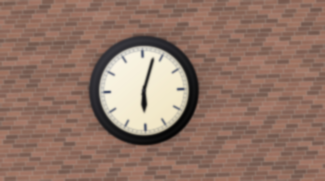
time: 6:03
